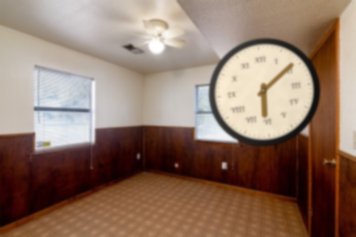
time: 6:09
